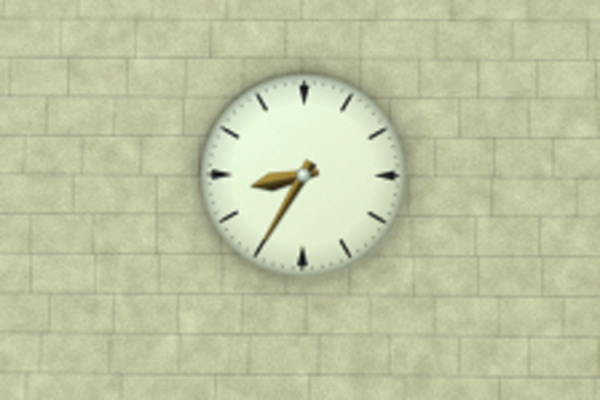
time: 8:35
